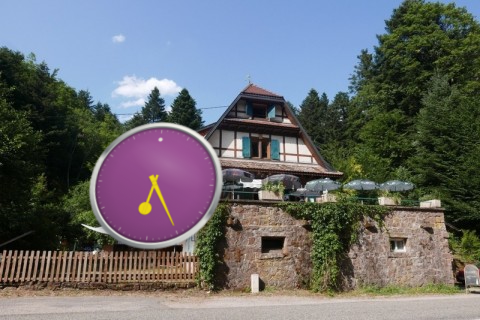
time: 6:25
